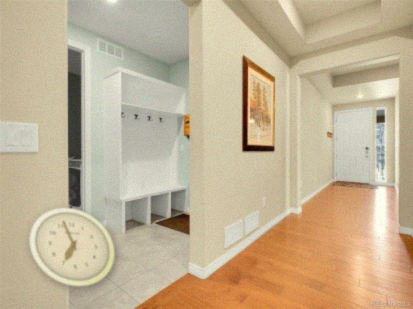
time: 6:57
